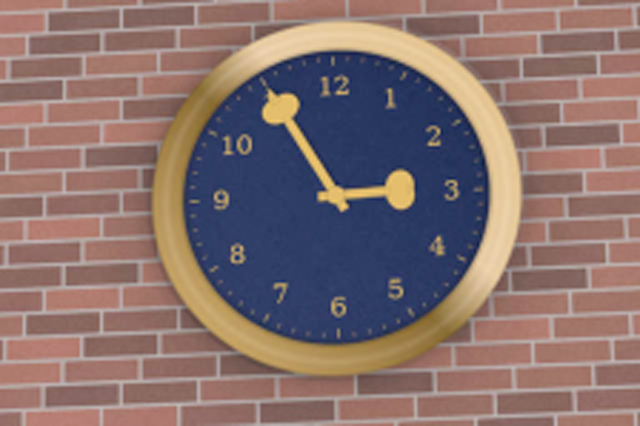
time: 2:55
